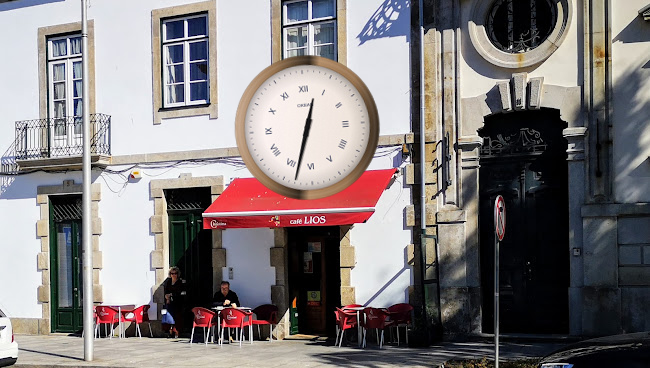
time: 12:33
